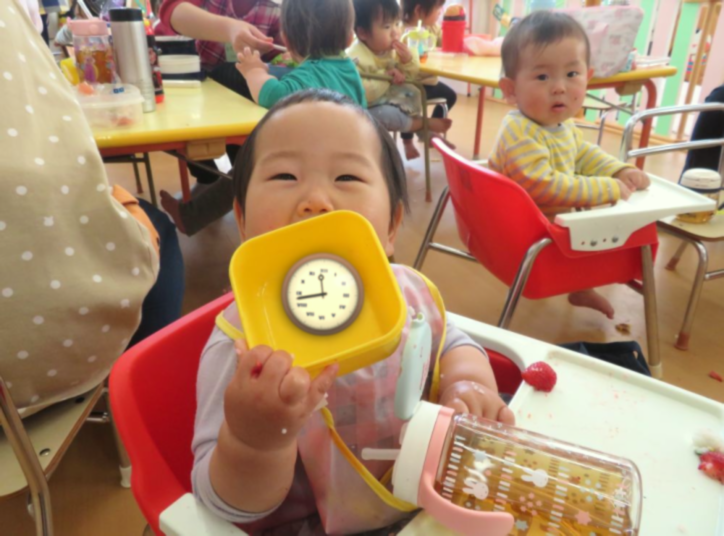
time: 11:43
